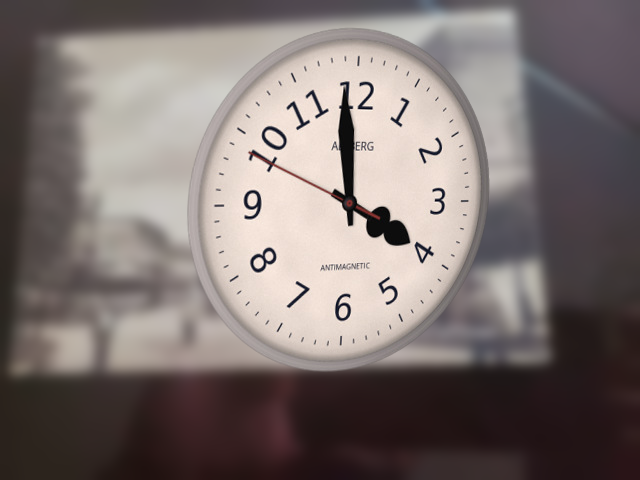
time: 3:58:49
